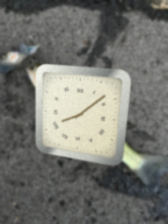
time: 8:08
